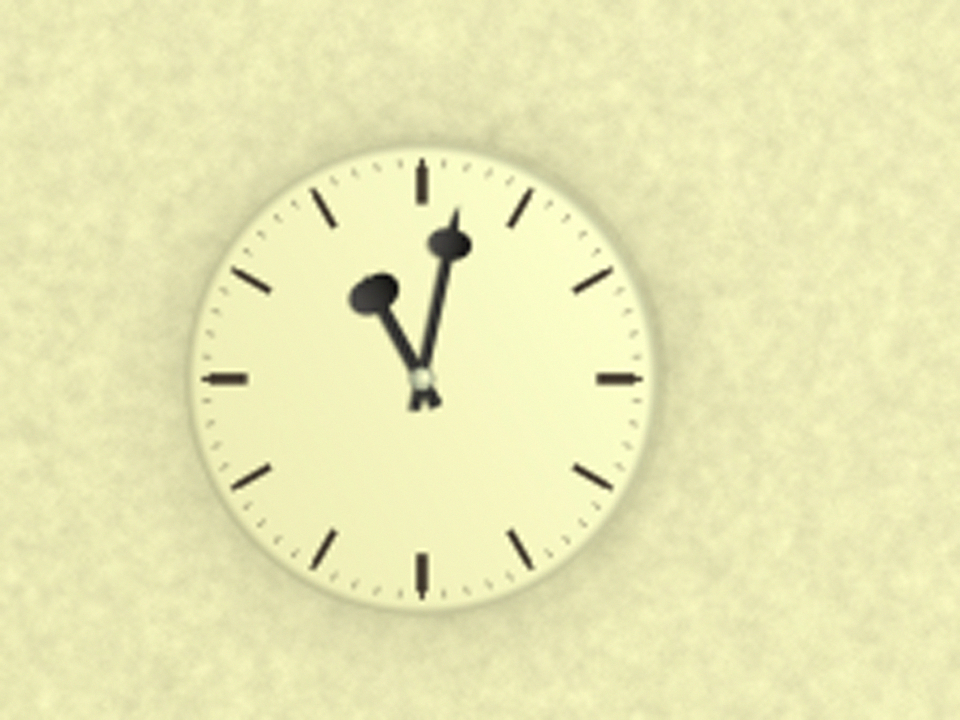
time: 11:02
